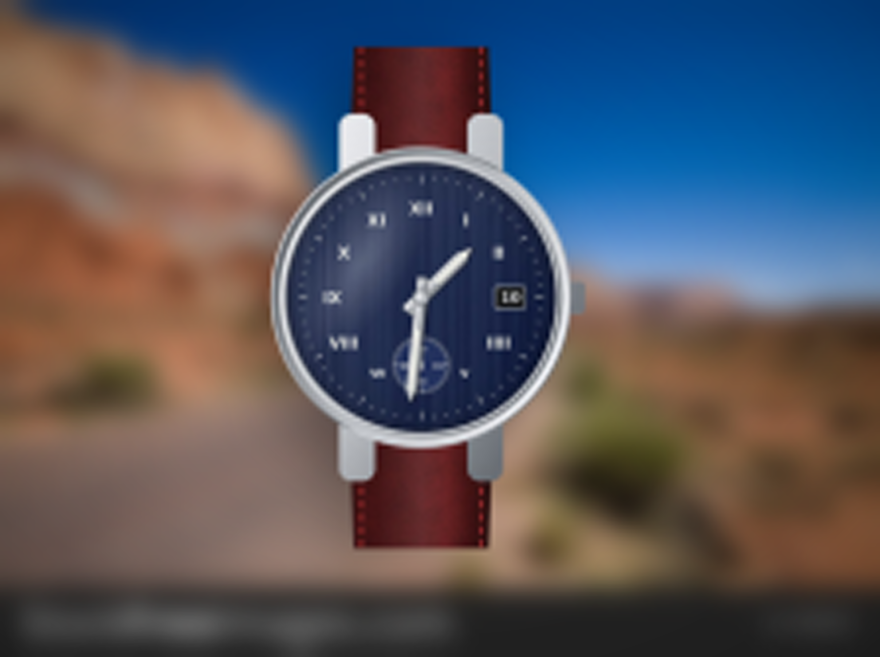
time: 1:31
